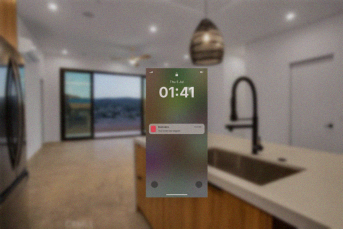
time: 1:41
